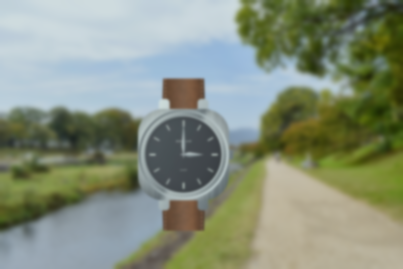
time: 3:00
